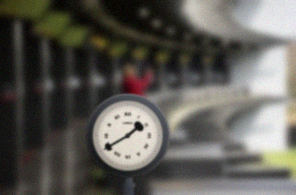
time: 1:40
